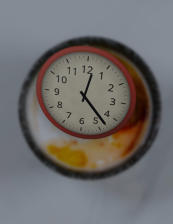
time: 12:23
